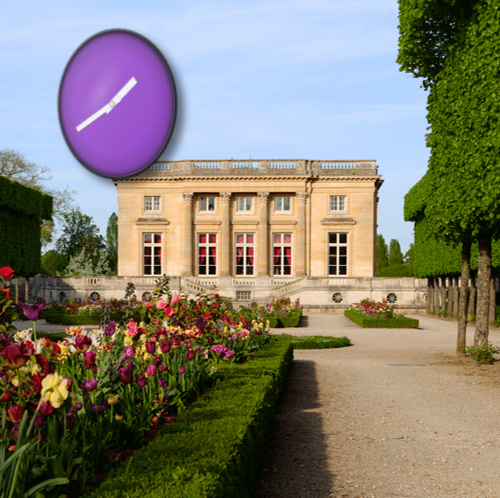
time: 1:40
